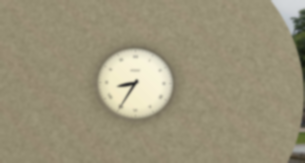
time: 8:35
